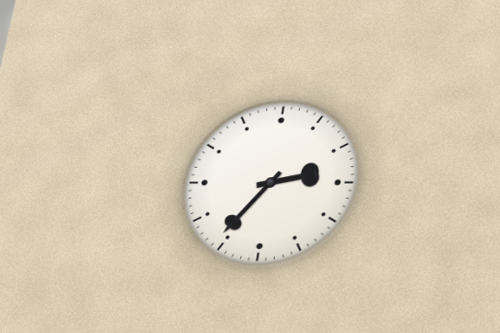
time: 2:36
